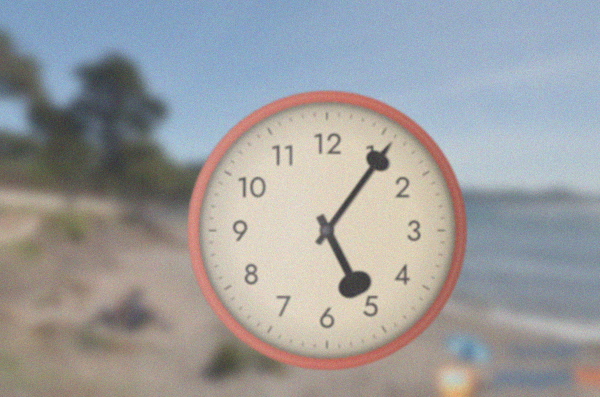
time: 5:06
